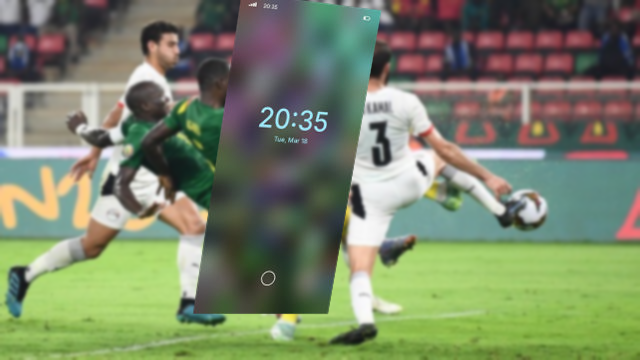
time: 20:35
